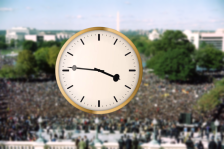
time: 3:46
